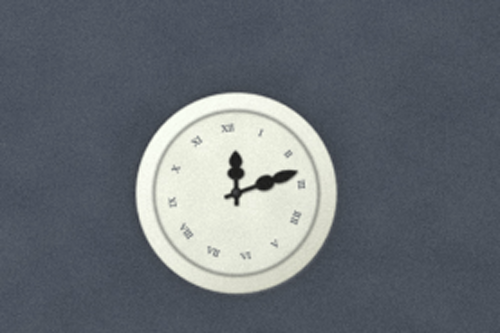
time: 12:13
